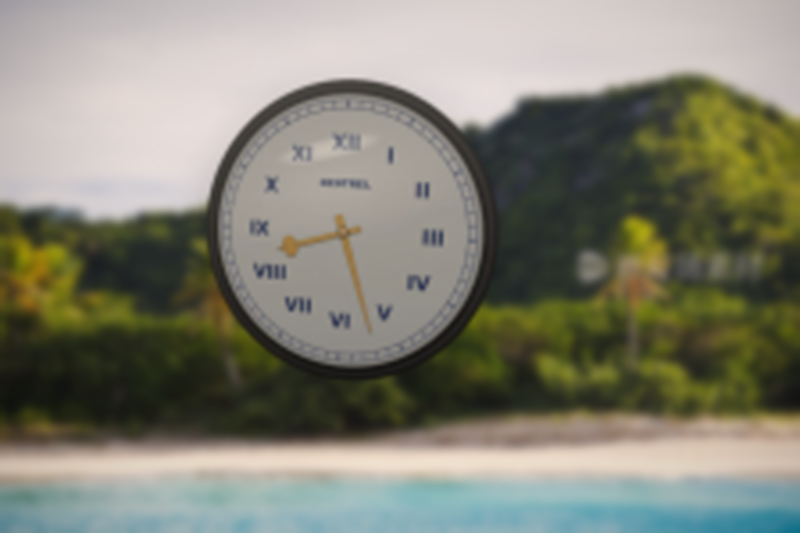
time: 8:27
